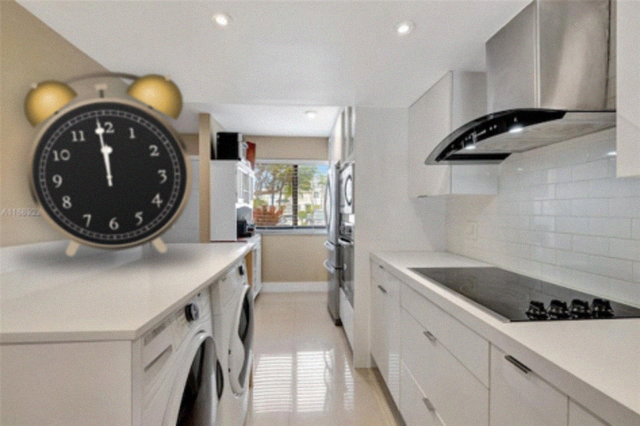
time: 11:59
